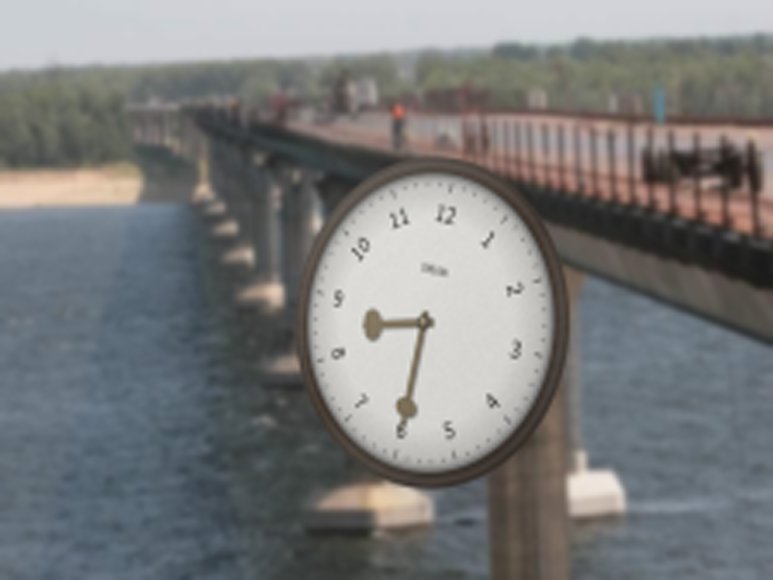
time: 8:30
